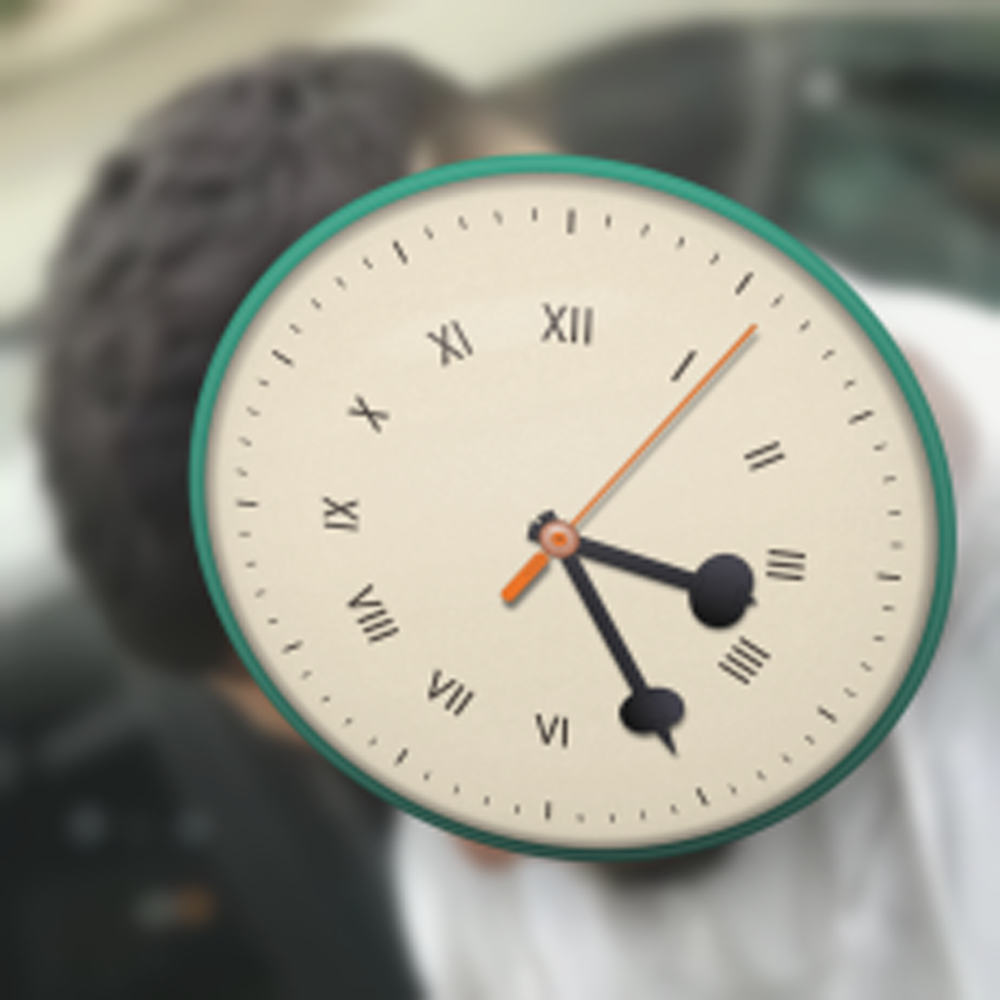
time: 3:25:06
